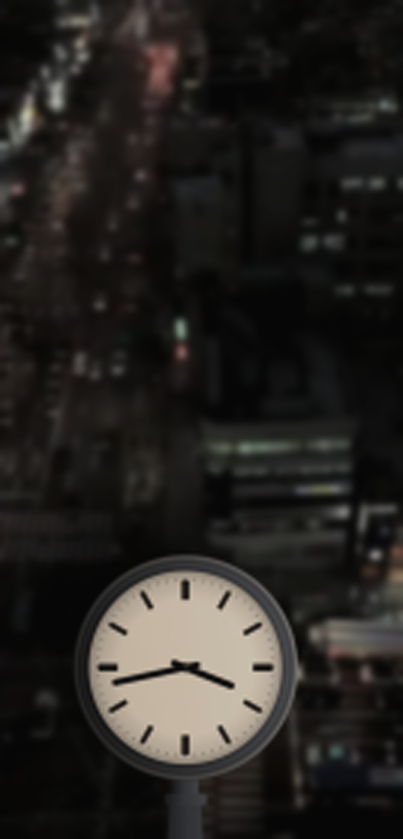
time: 3:43
